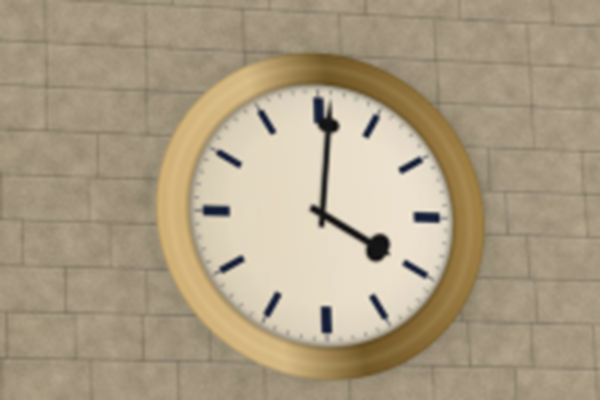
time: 4:01
